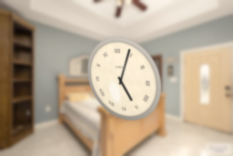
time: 5:04
